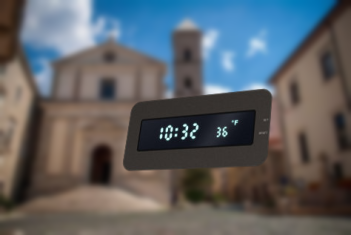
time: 10:32
